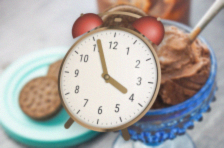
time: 3:56
